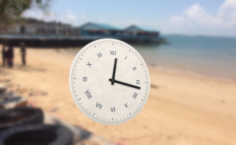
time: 12:17
